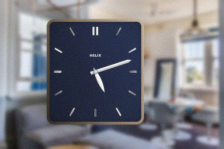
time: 5:12
